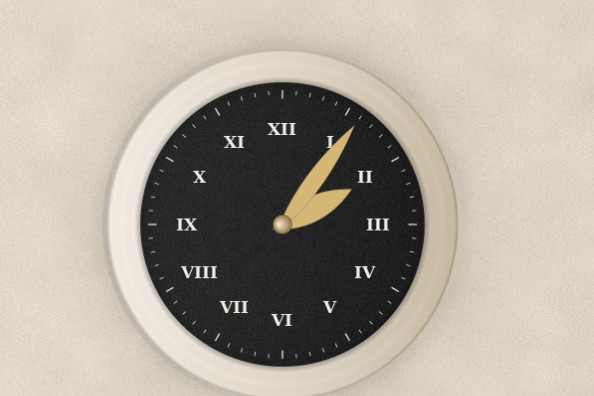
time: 2:06
